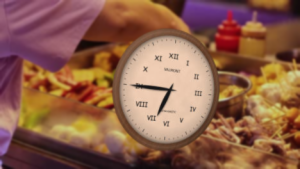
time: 6:45
